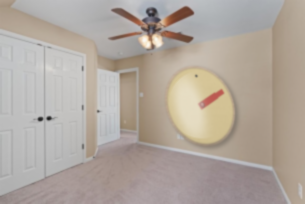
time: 2:11
